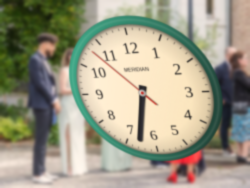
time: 6:32:53
